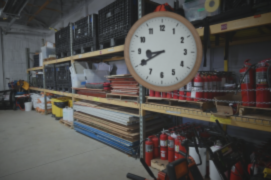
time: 8:40
